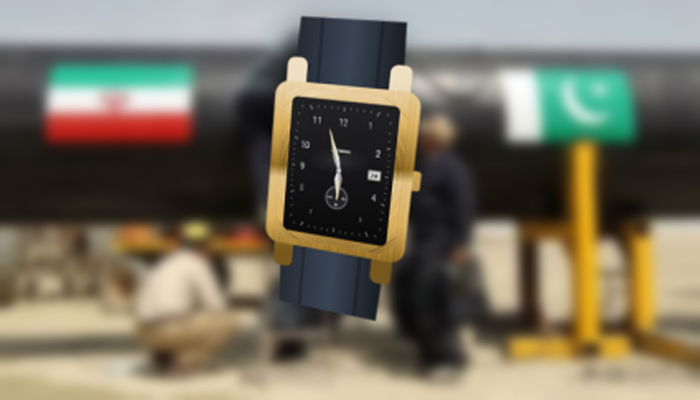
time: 5:57
